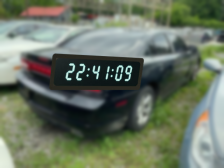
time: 22:41:09
